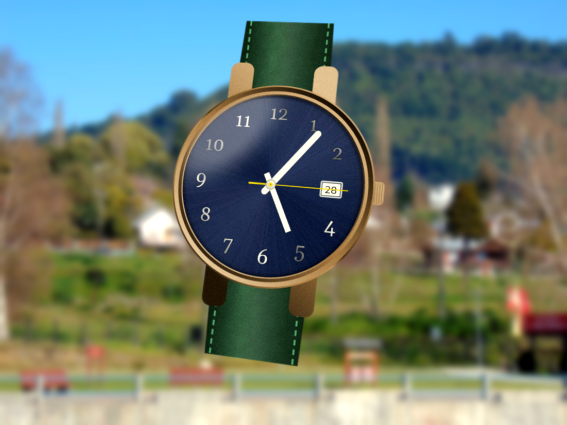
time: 5:06:15
